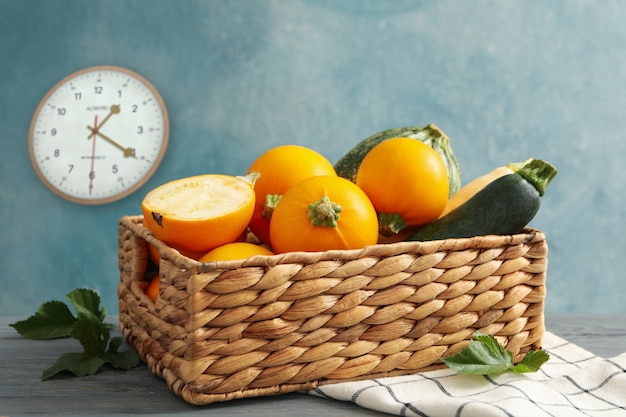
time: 1:20:30
